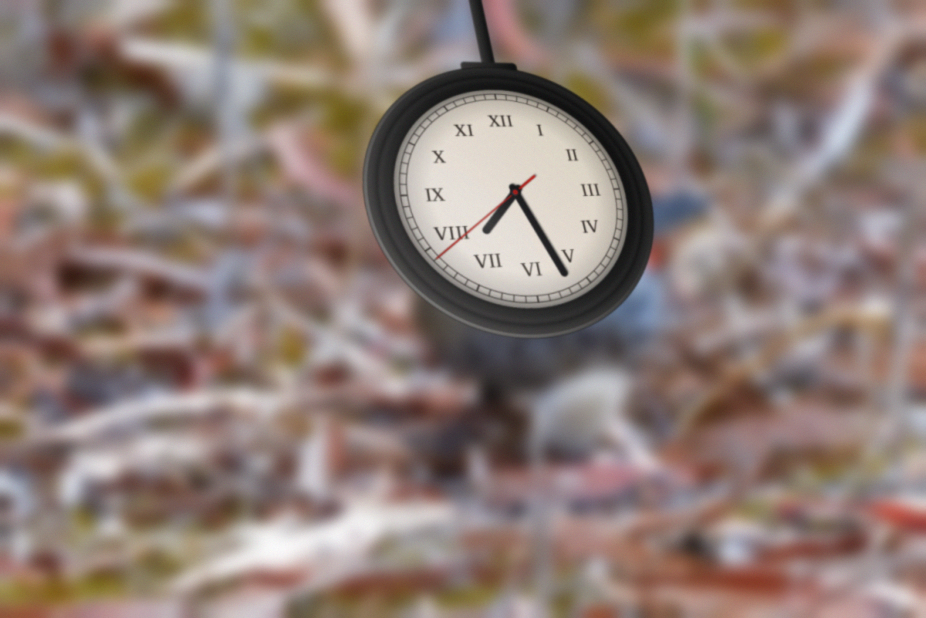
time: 7:26:39
